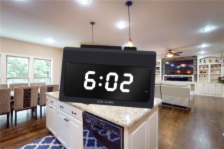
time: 6:02
